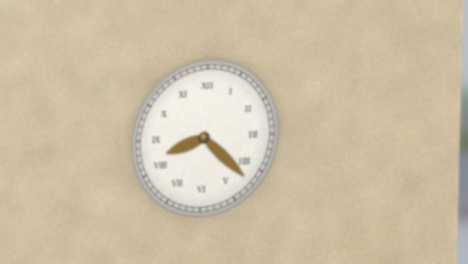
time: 8:22
